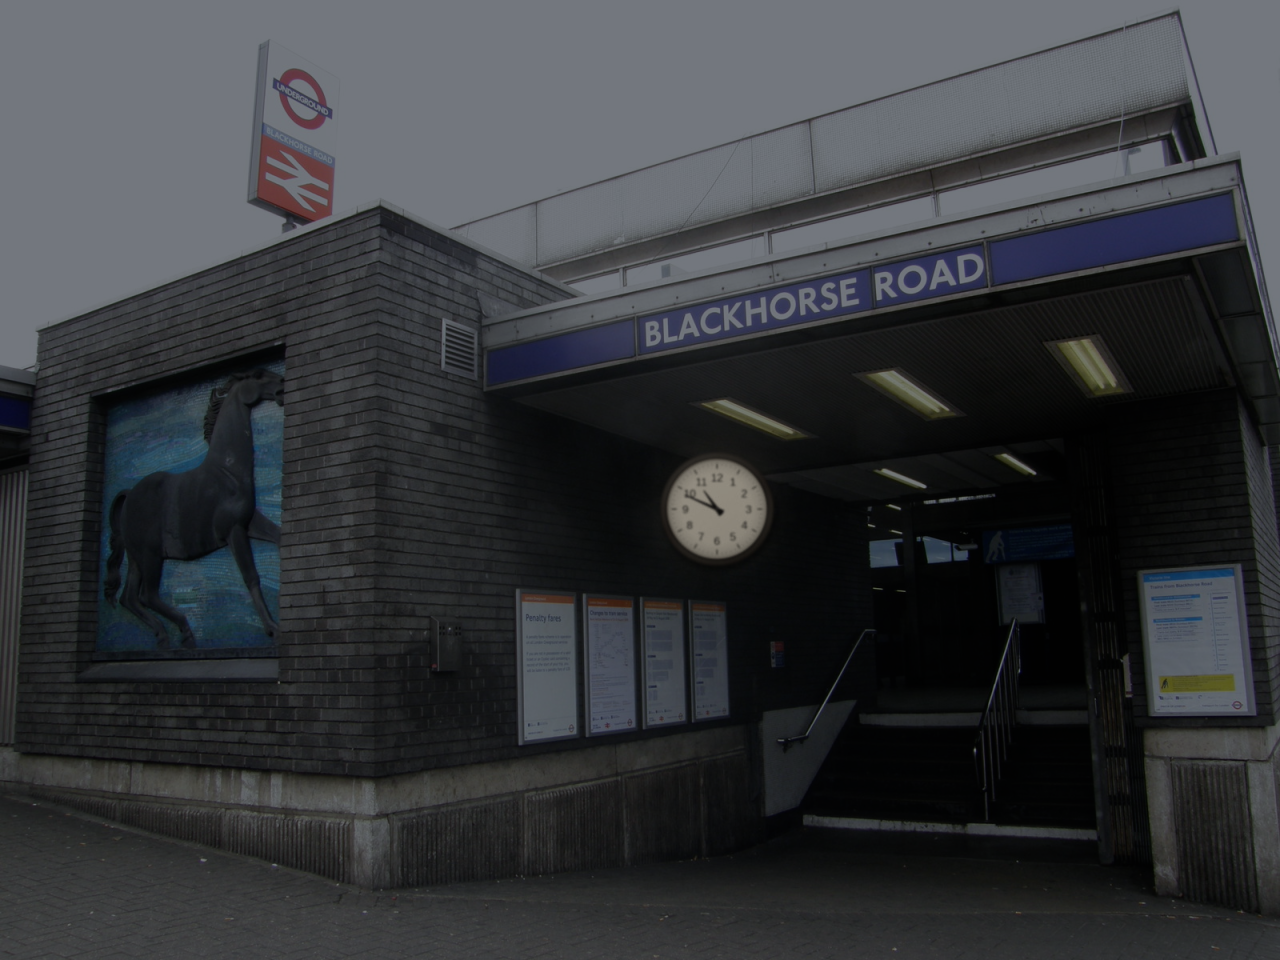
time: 10:49
